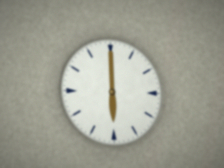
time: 6:00
